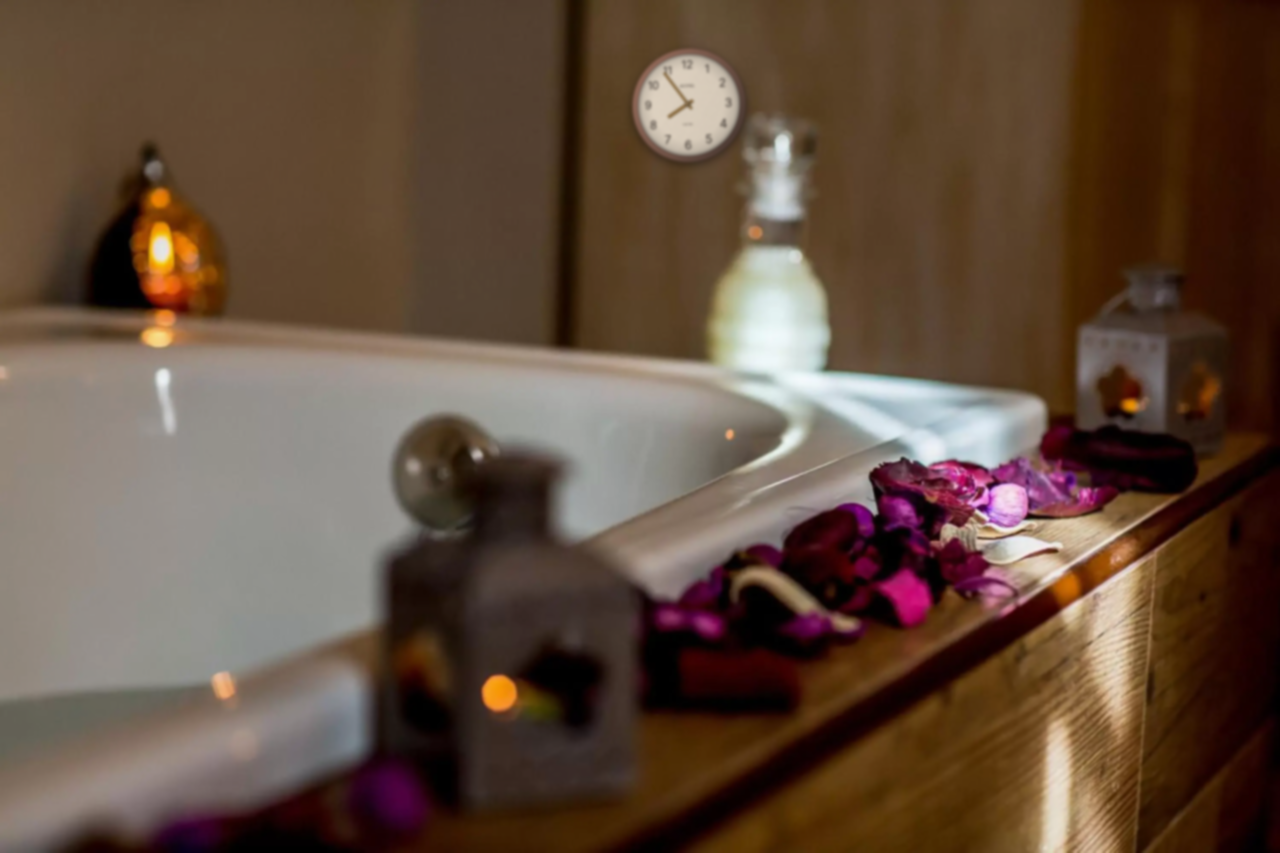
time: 7:54
